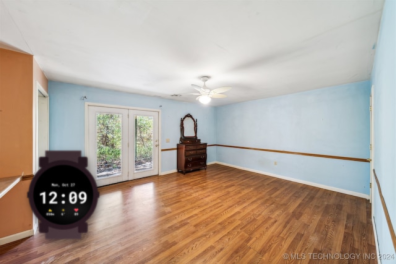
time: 12:09
